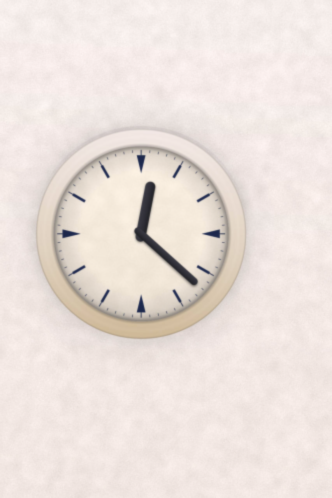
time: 12:22
